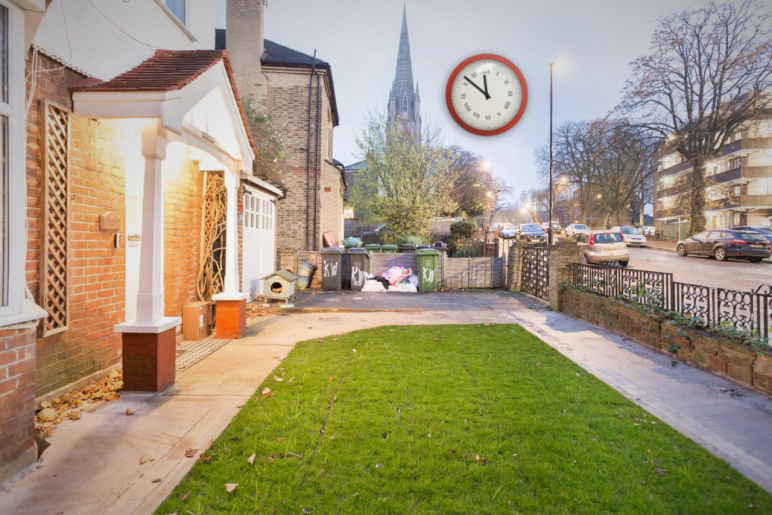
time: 11:52
